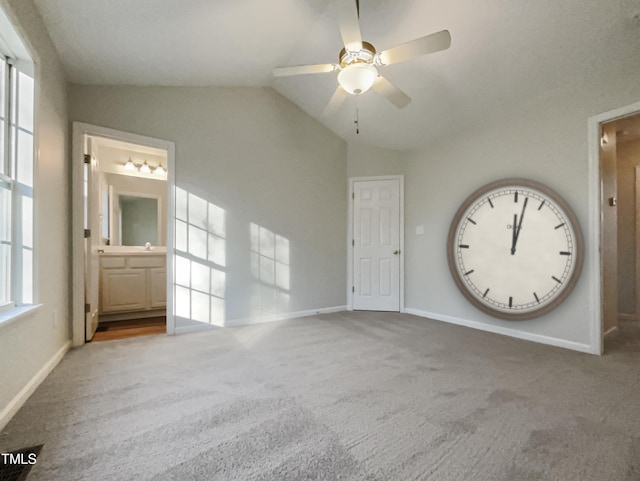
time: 12:02
